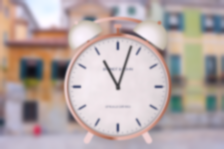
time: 11:03
